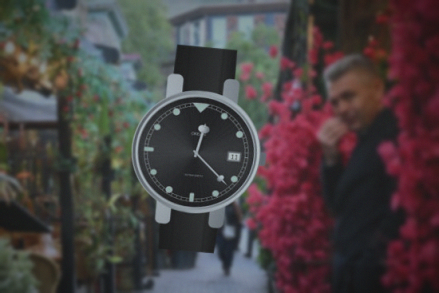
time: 12:22
